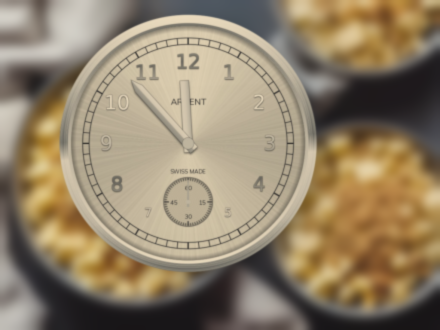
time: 11:53
